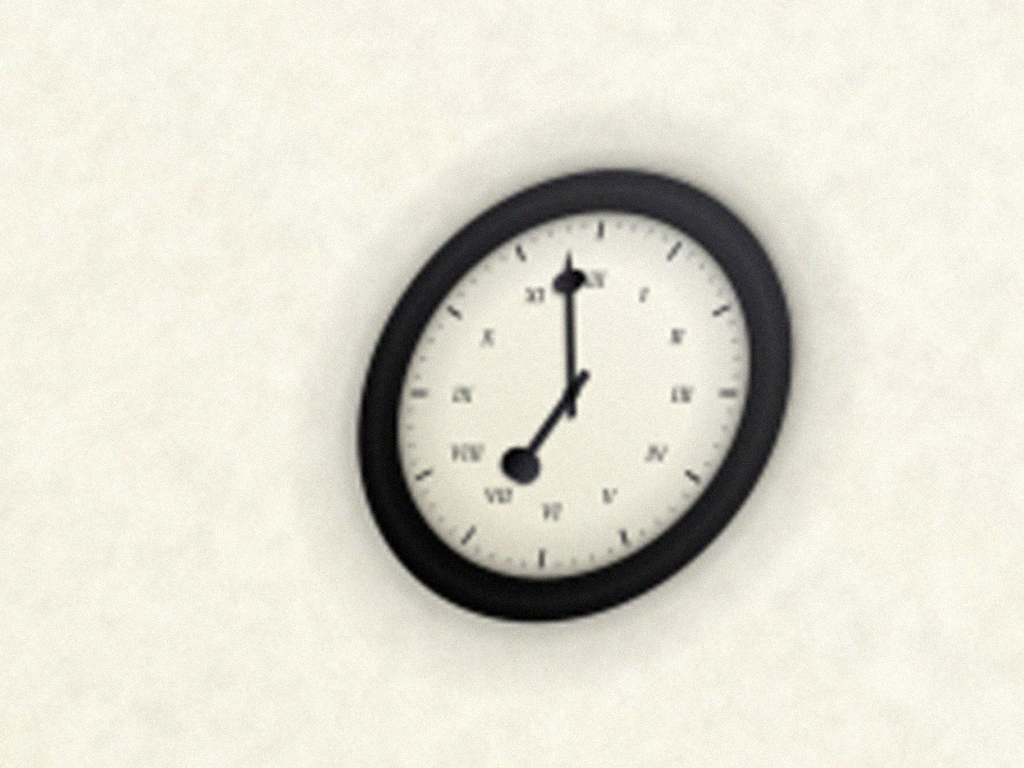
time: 6:58
